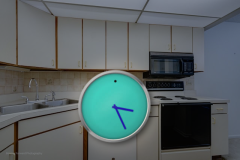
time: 3:26
